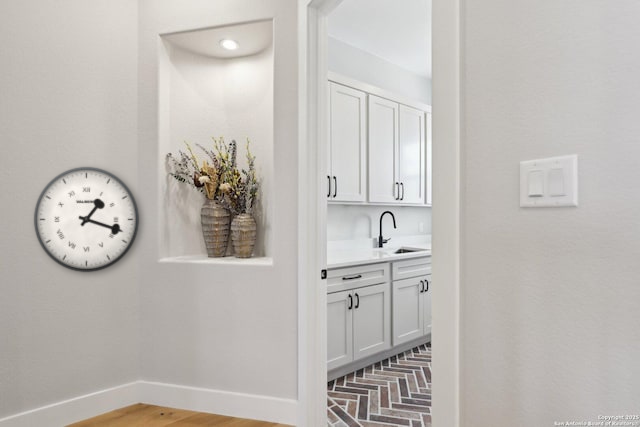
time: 1:18
